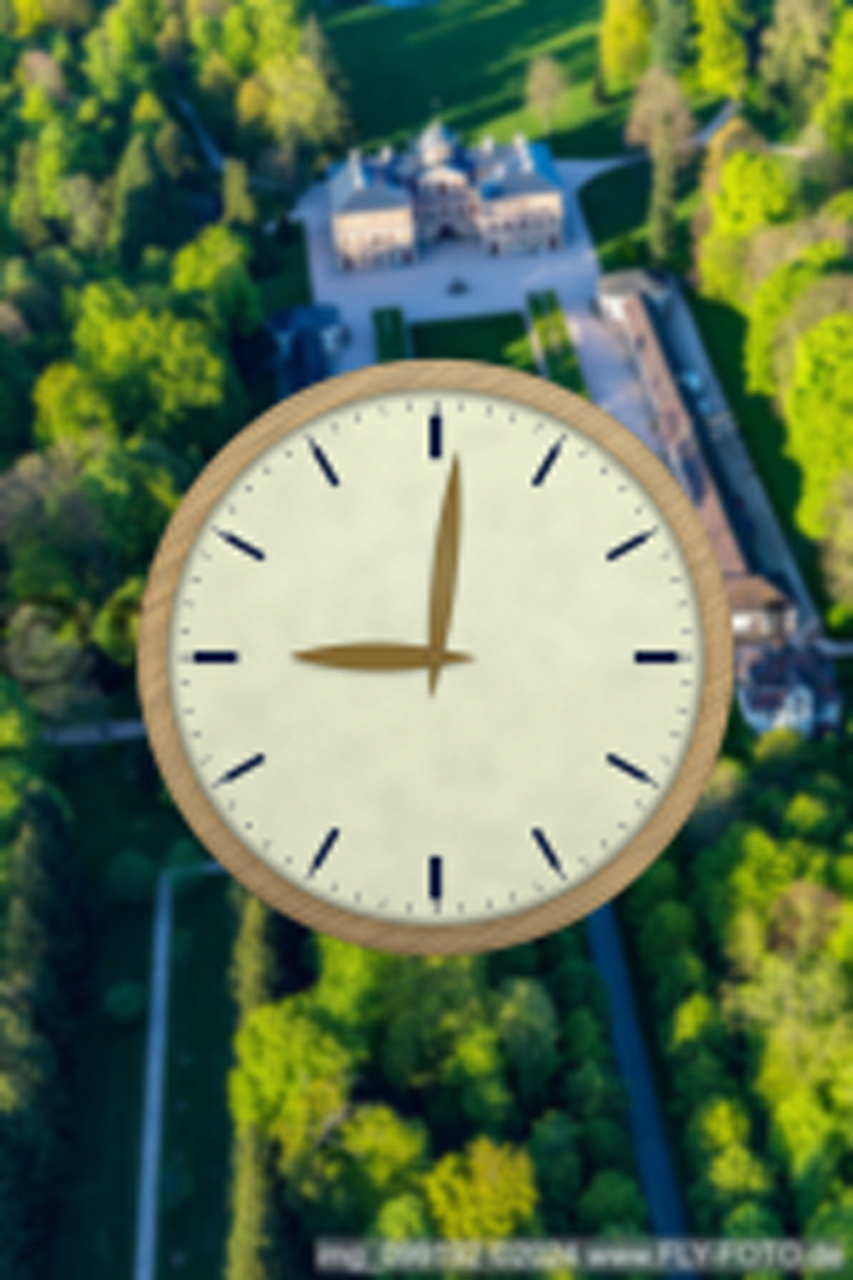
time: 9:01
